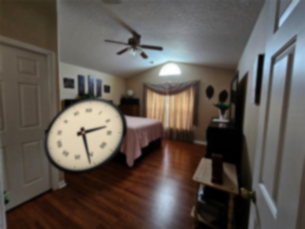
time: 2:26
